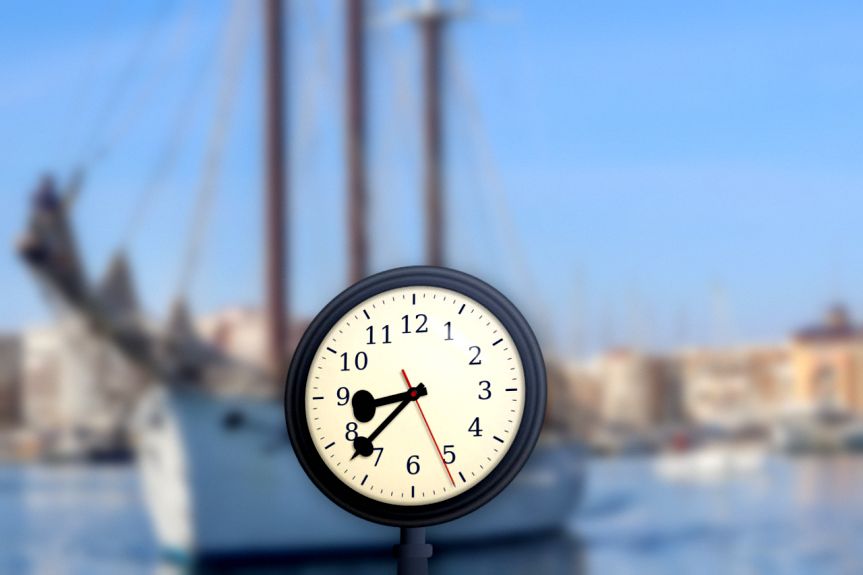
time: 8:37:26
